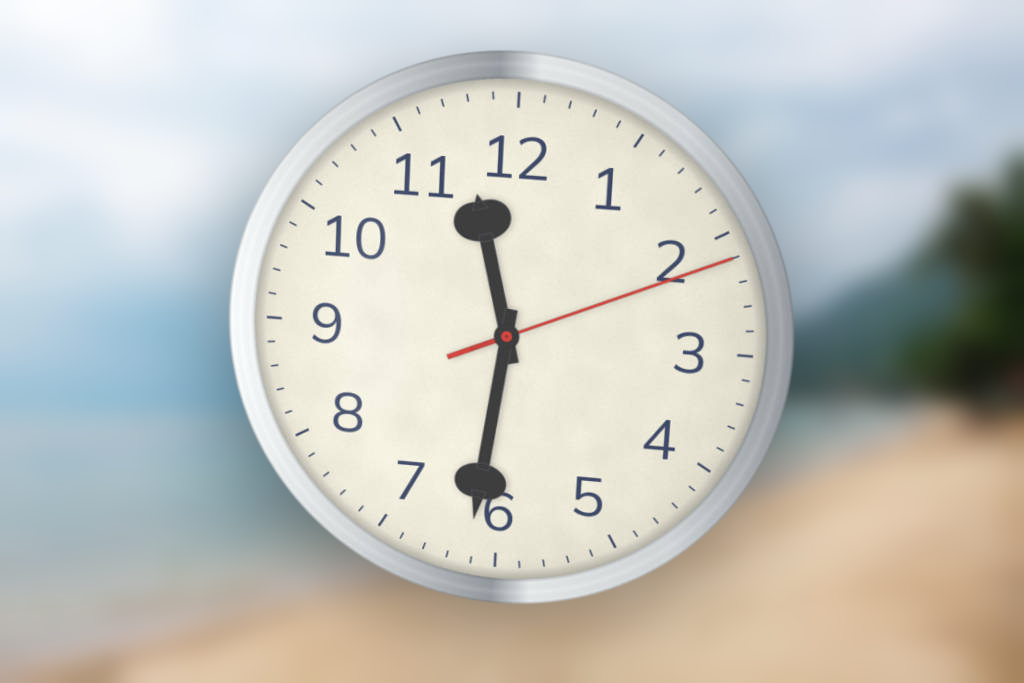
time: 11:31:11
